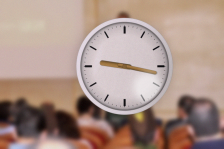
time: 9:17
